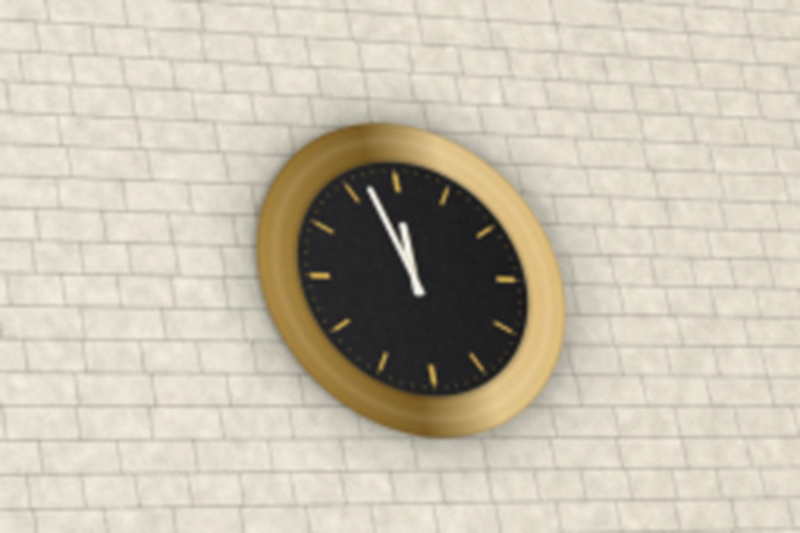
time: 11:57
